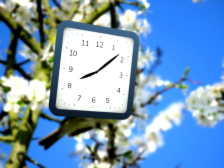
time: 8:08
